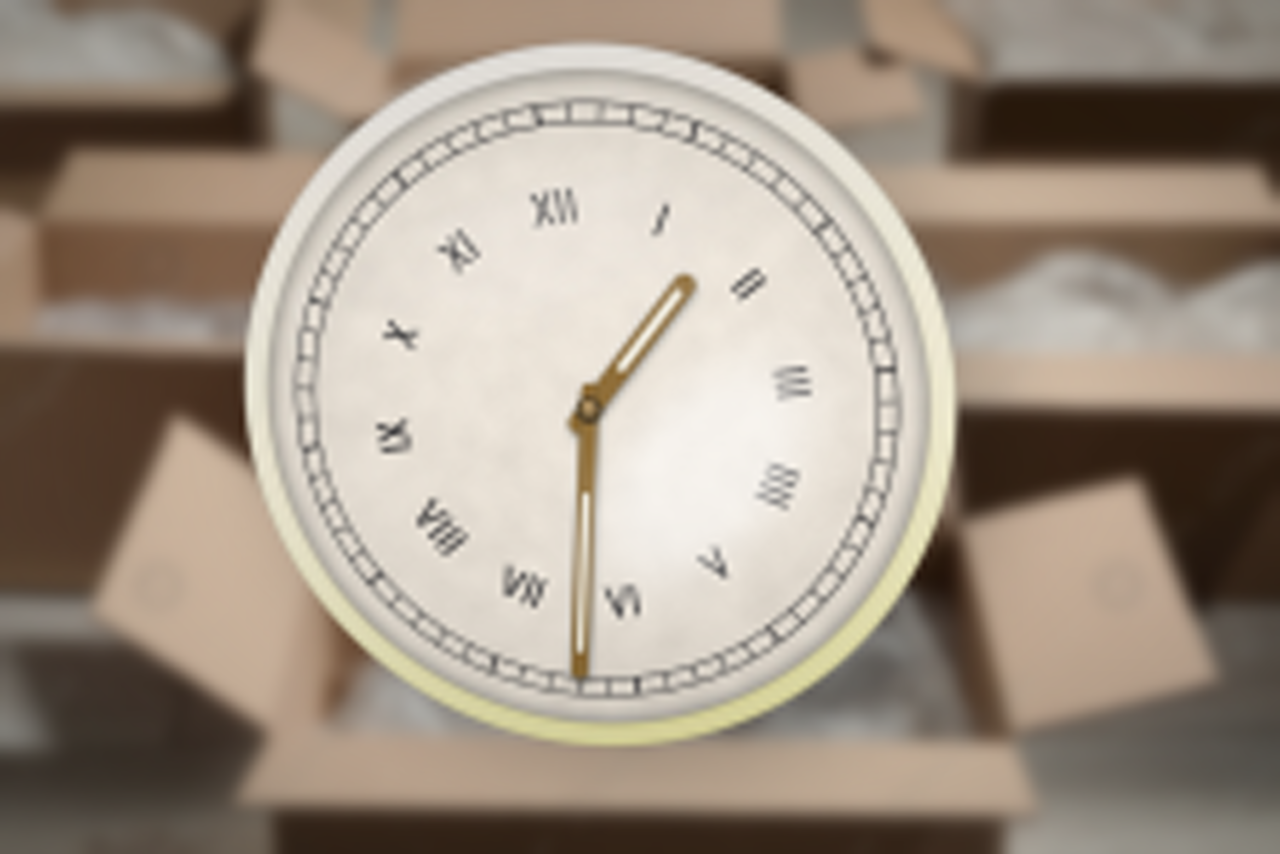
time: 1:32
